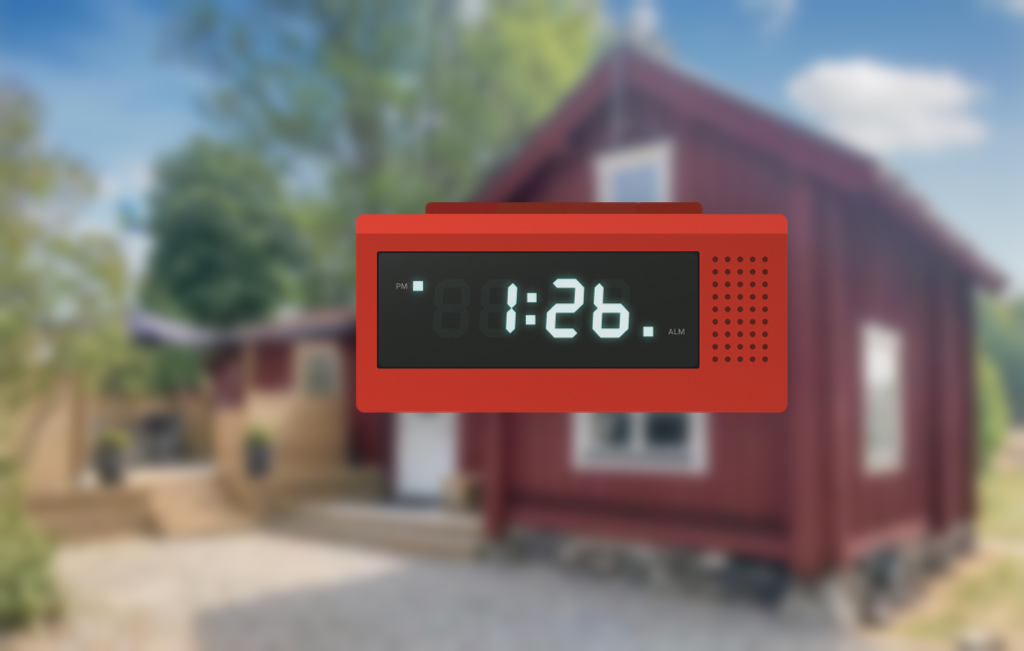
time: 1:26
